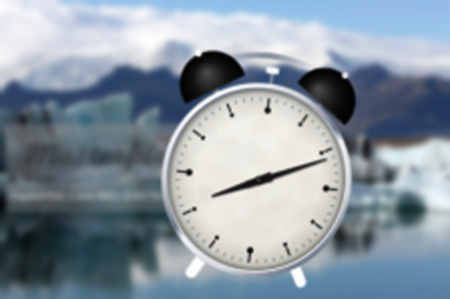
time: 8:11
